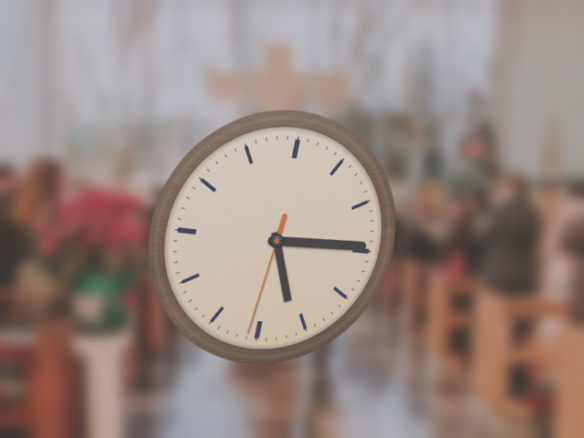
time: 5:14:31
